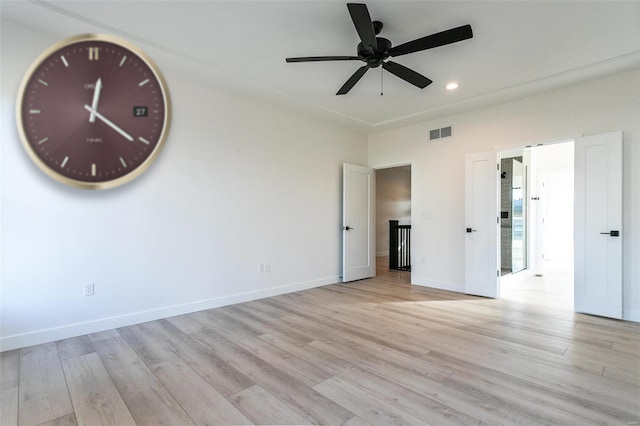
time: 12:21
